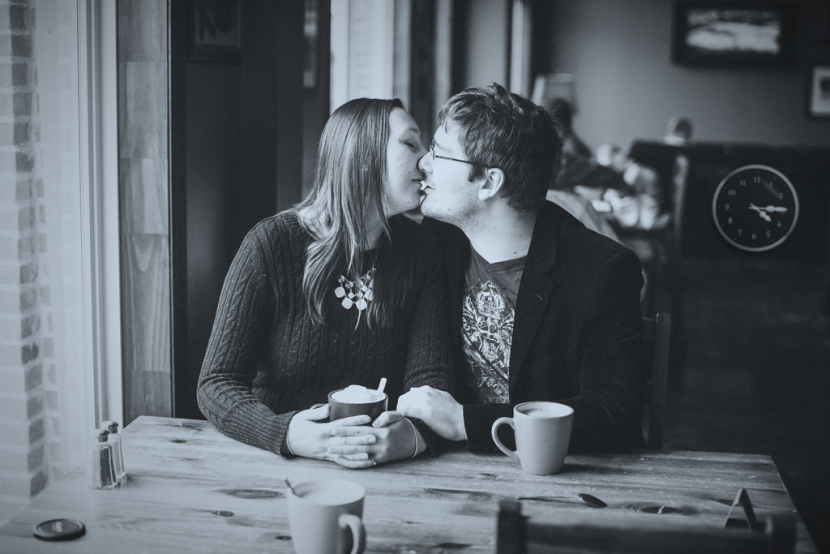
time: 4:15
